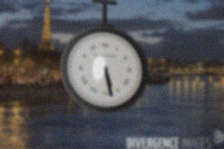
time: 5:28
